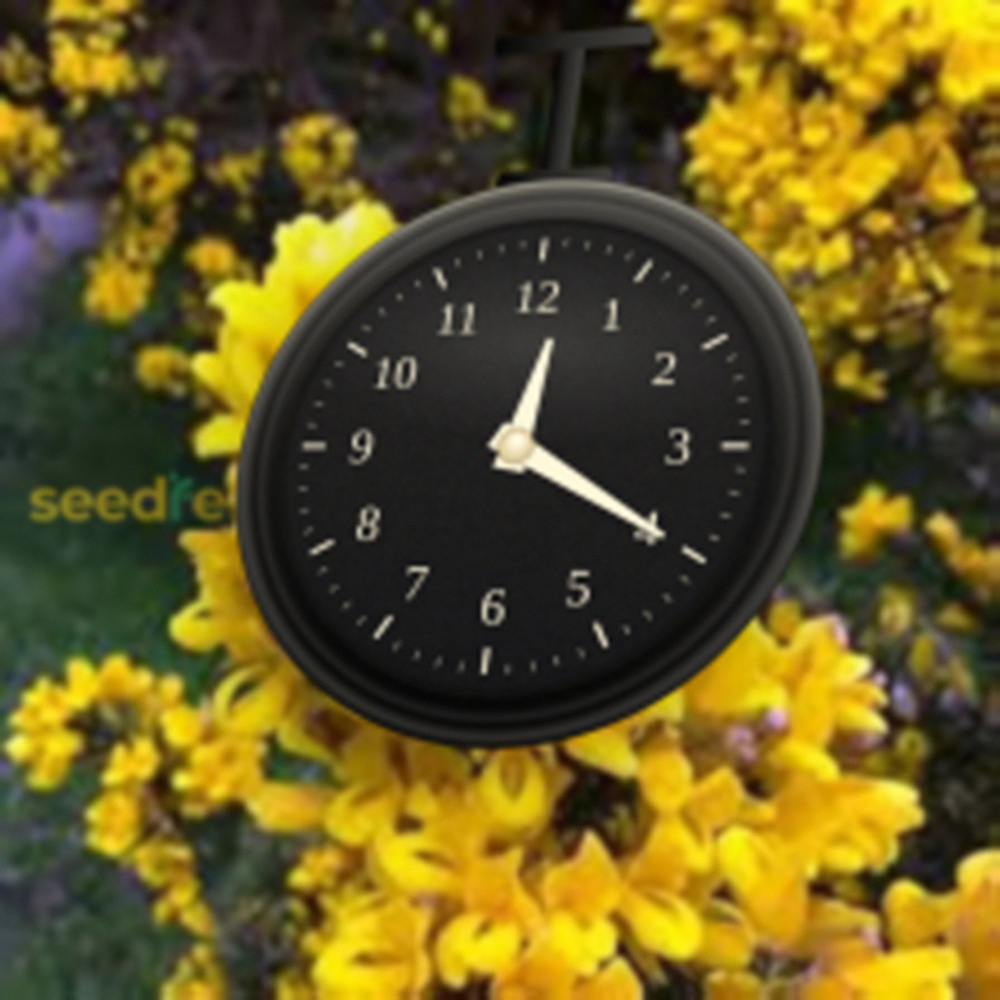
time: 12:20
